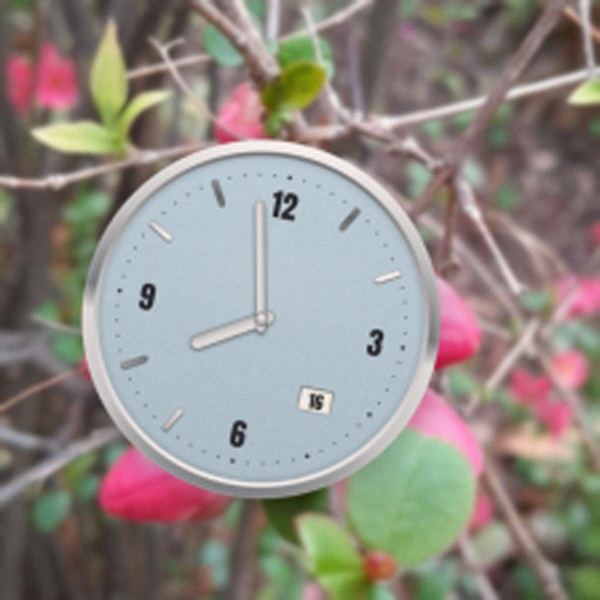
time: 7:58
